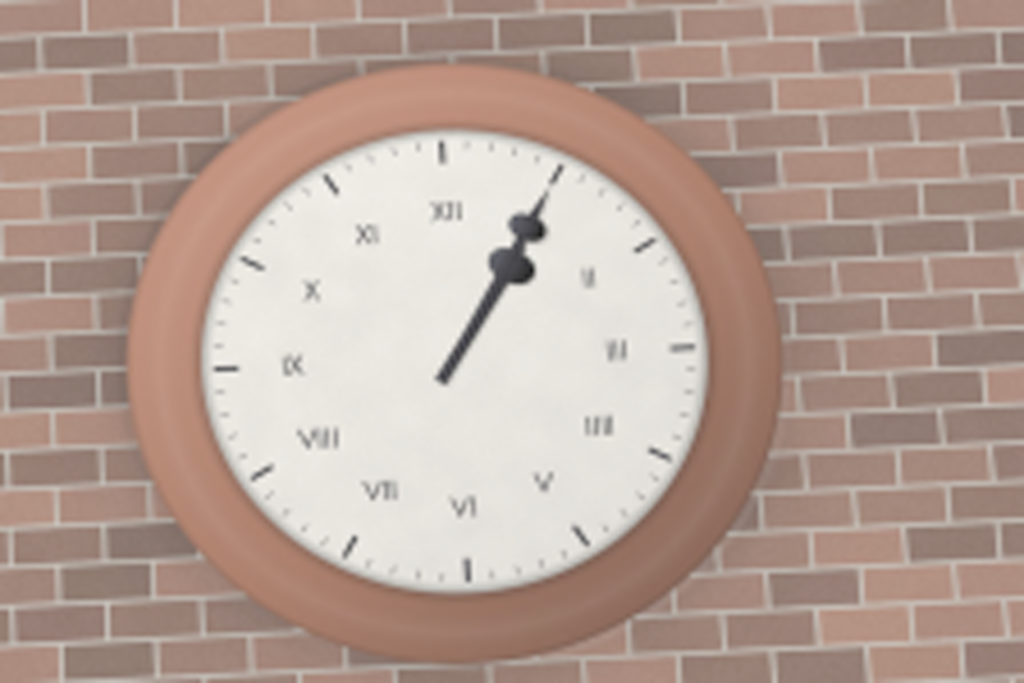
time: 1:05
